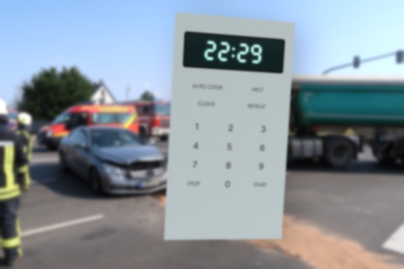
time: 22:29
